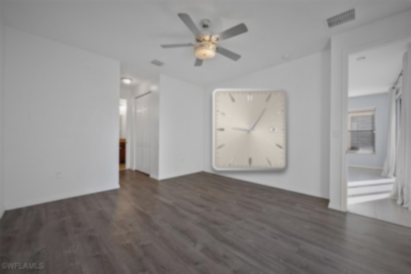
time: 9:06
